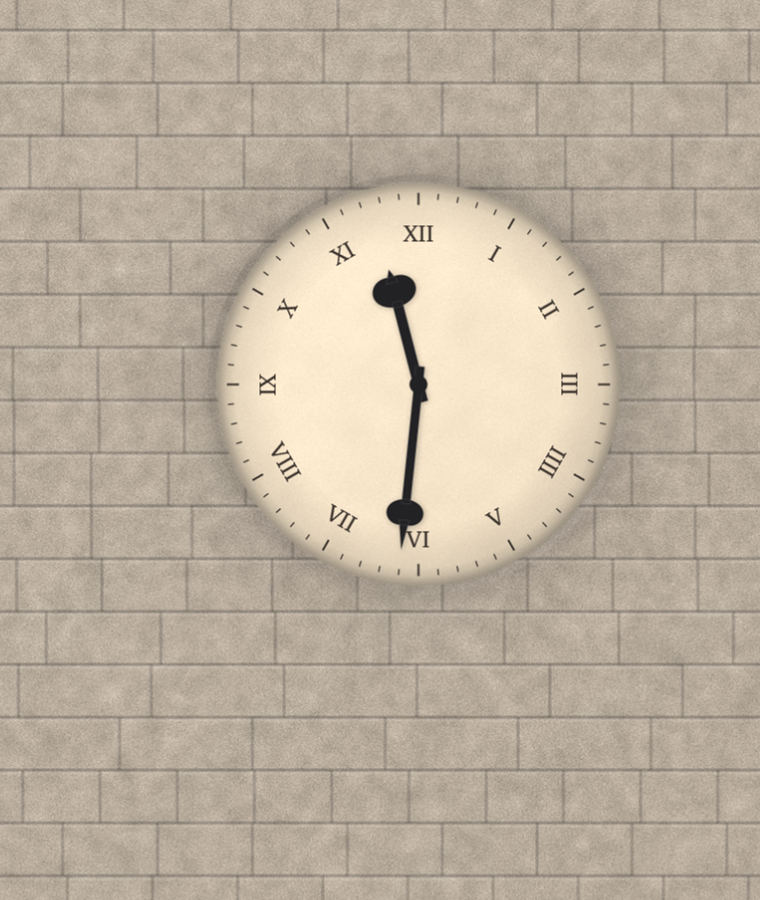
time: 11:31
